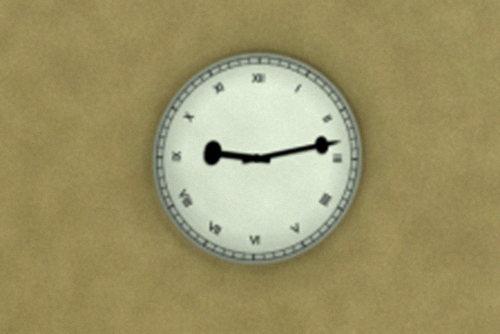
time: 9:13
